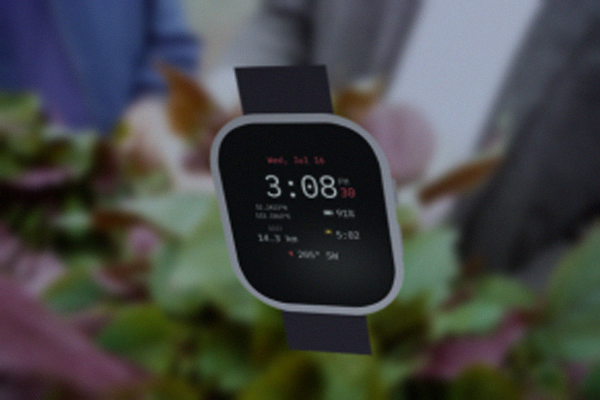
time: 3:08
